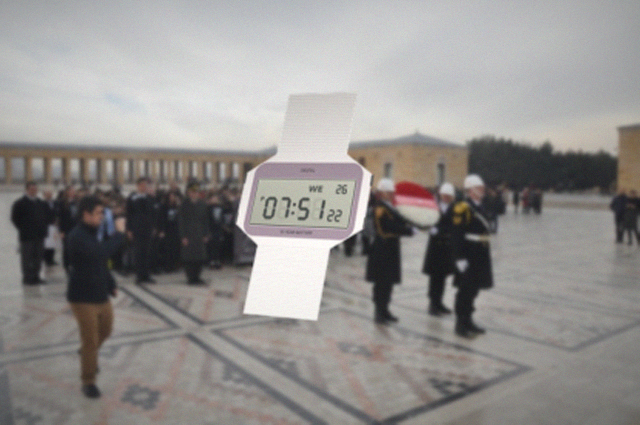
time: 7:51:22
